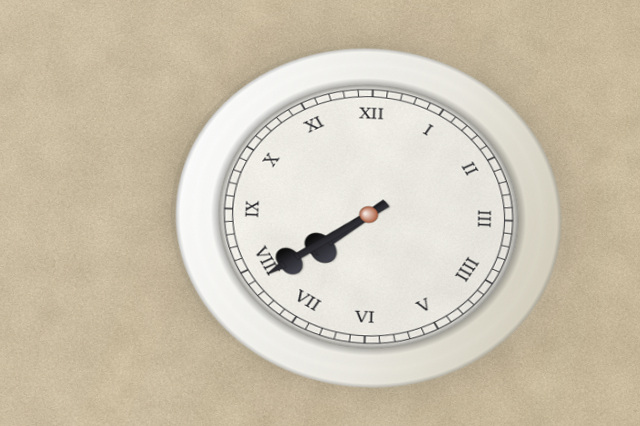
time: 7:39
